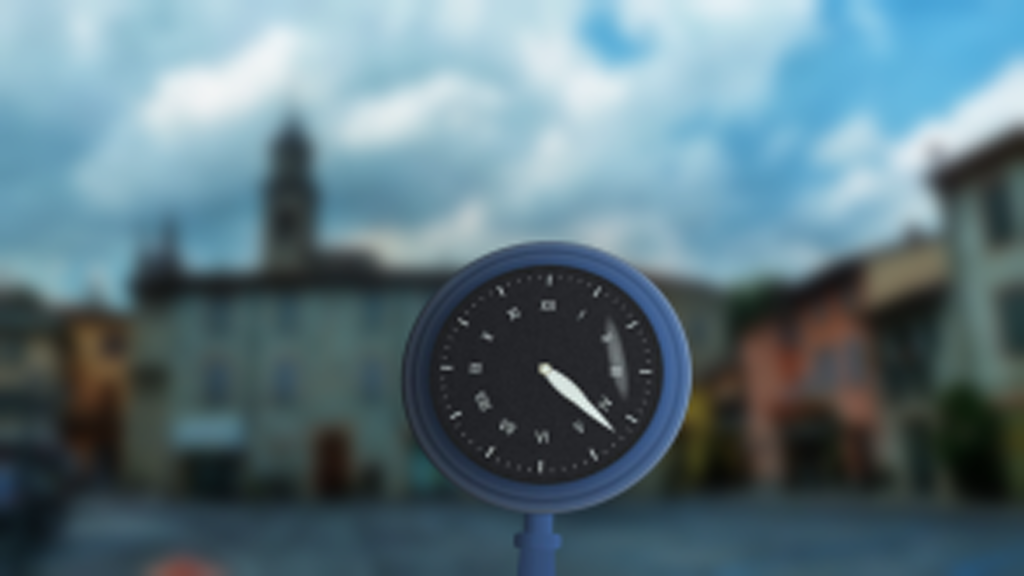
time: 4:22
